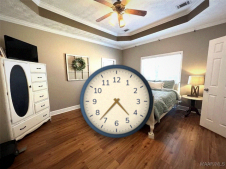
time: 4:37
